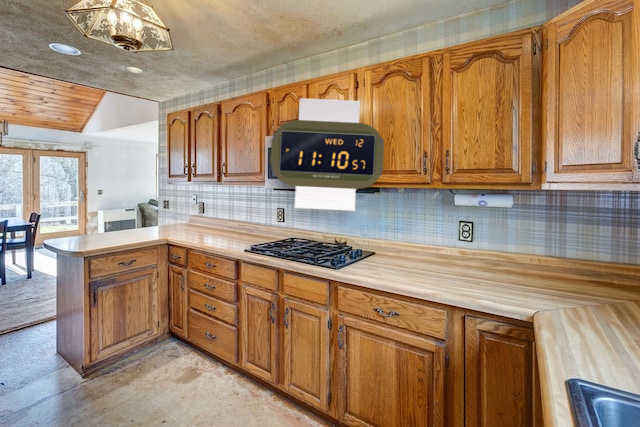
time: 11:10:57
